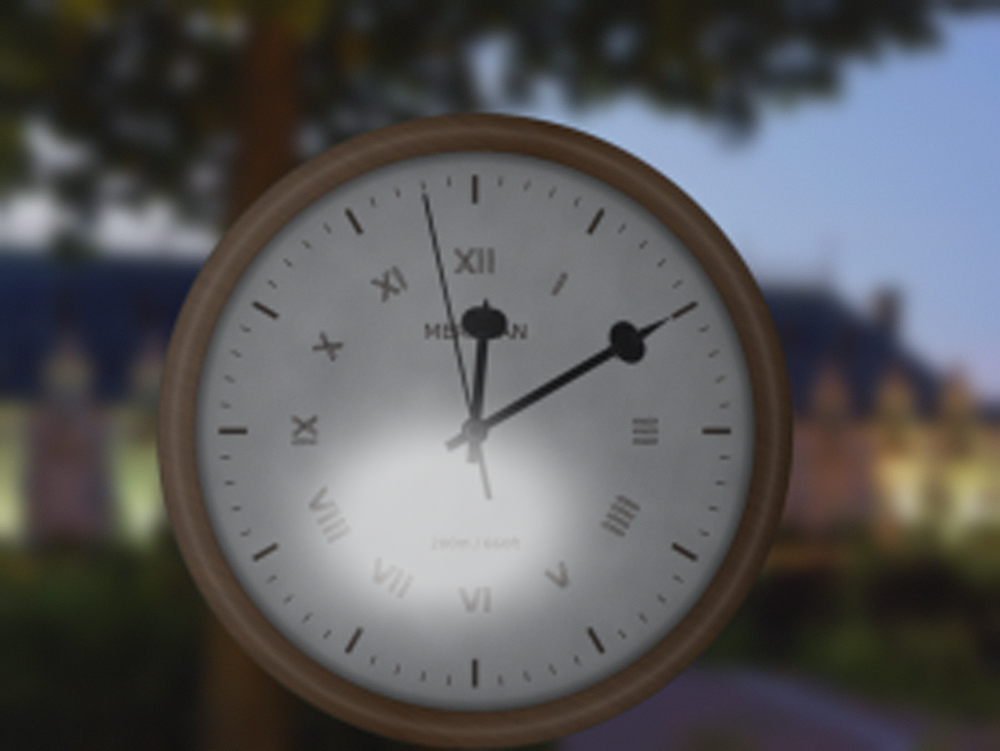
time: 12:09:58
